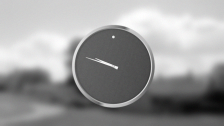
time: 9:48
